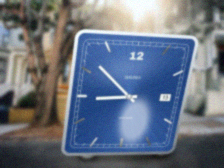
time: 8:52
